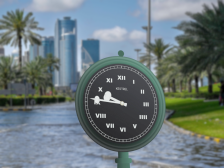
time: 9:46
